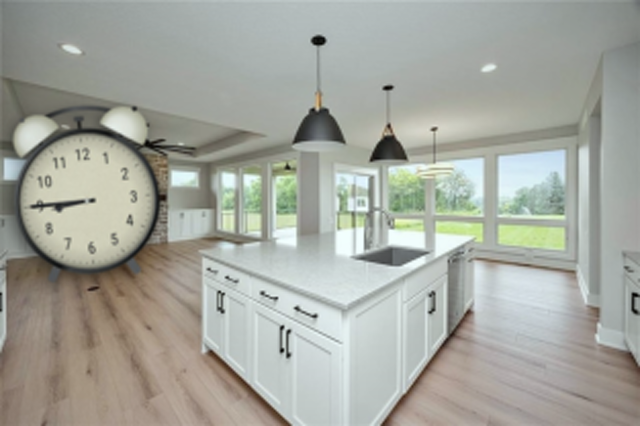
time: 8:45
